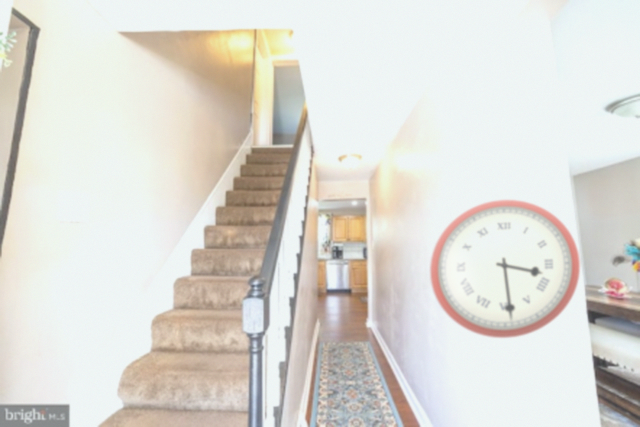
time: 3:29
